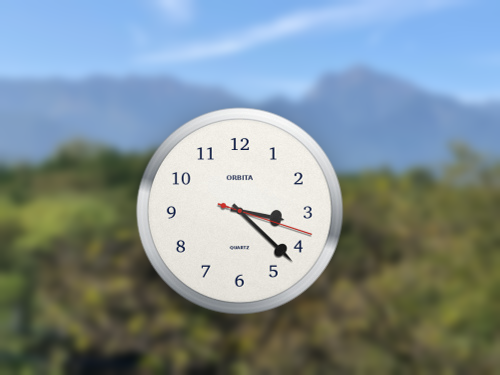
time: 3:22:18
